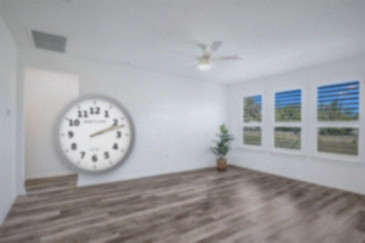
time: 2:12
